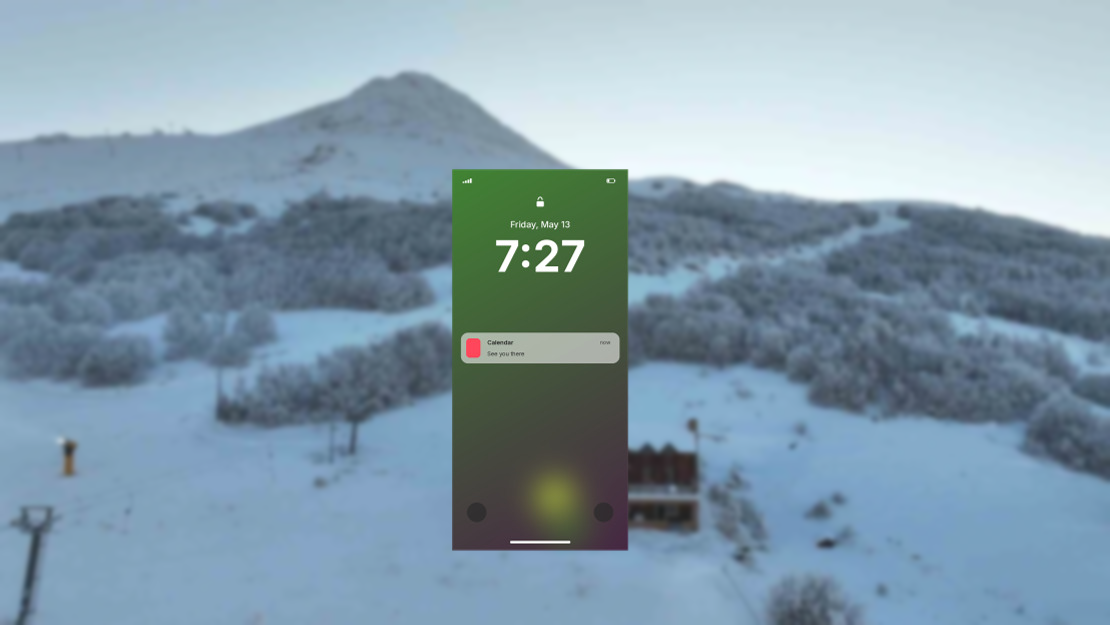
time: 7:27
